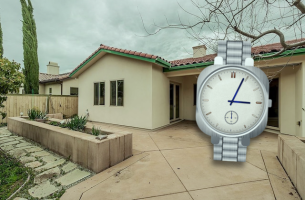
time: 3:04
